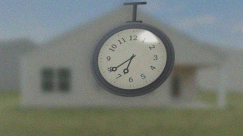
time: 6:39
